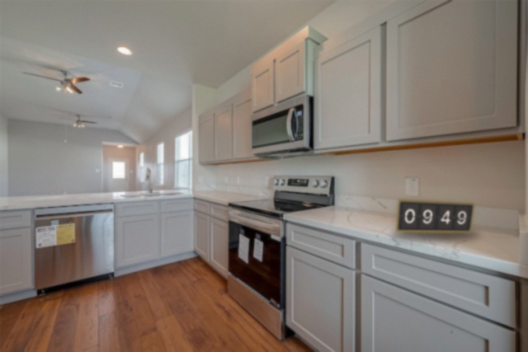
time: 9:49
